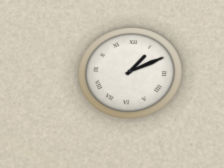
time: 1:10
